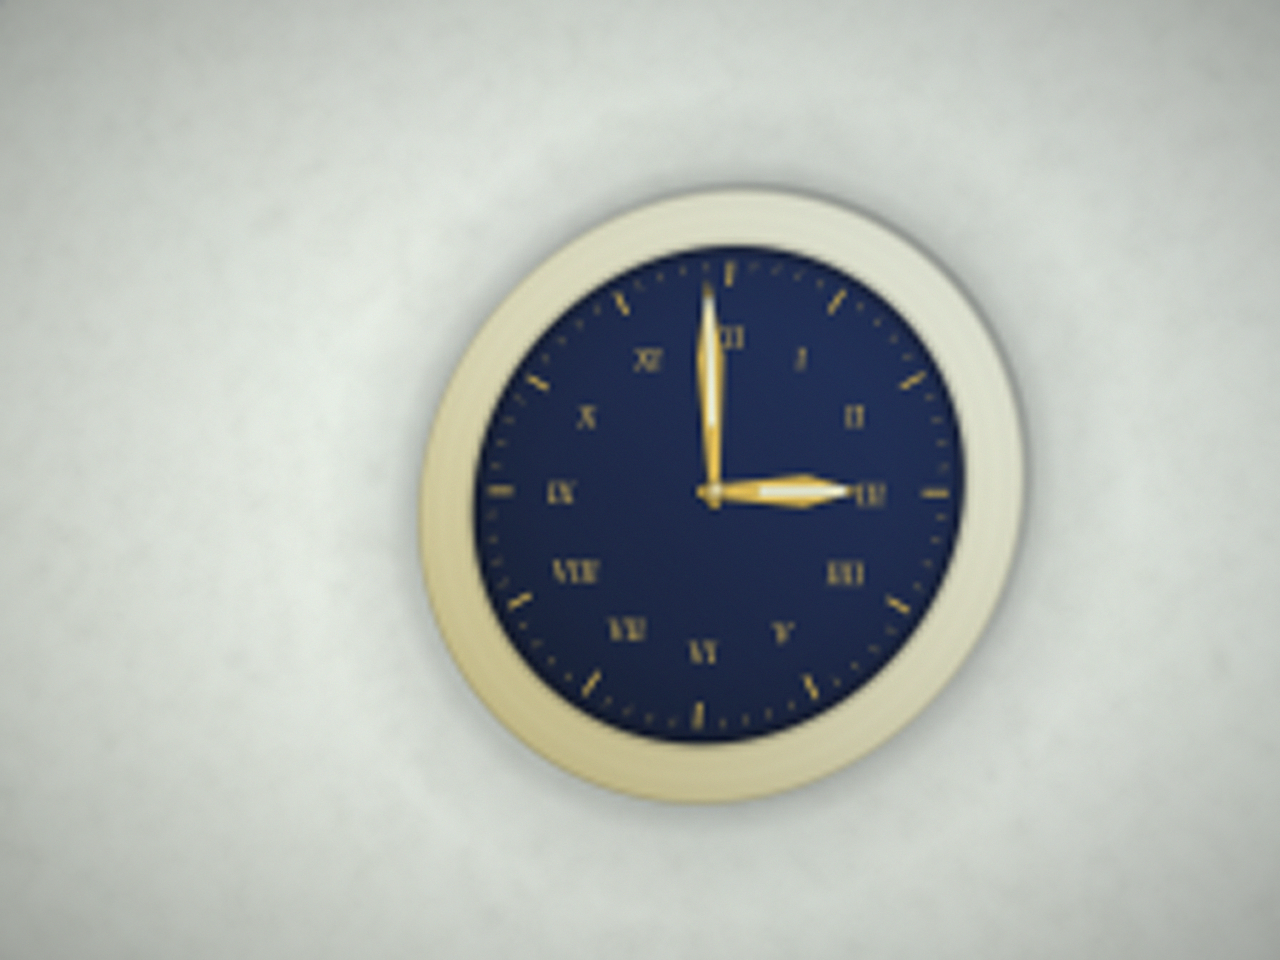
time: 2:59
